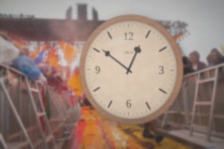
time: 12:51
